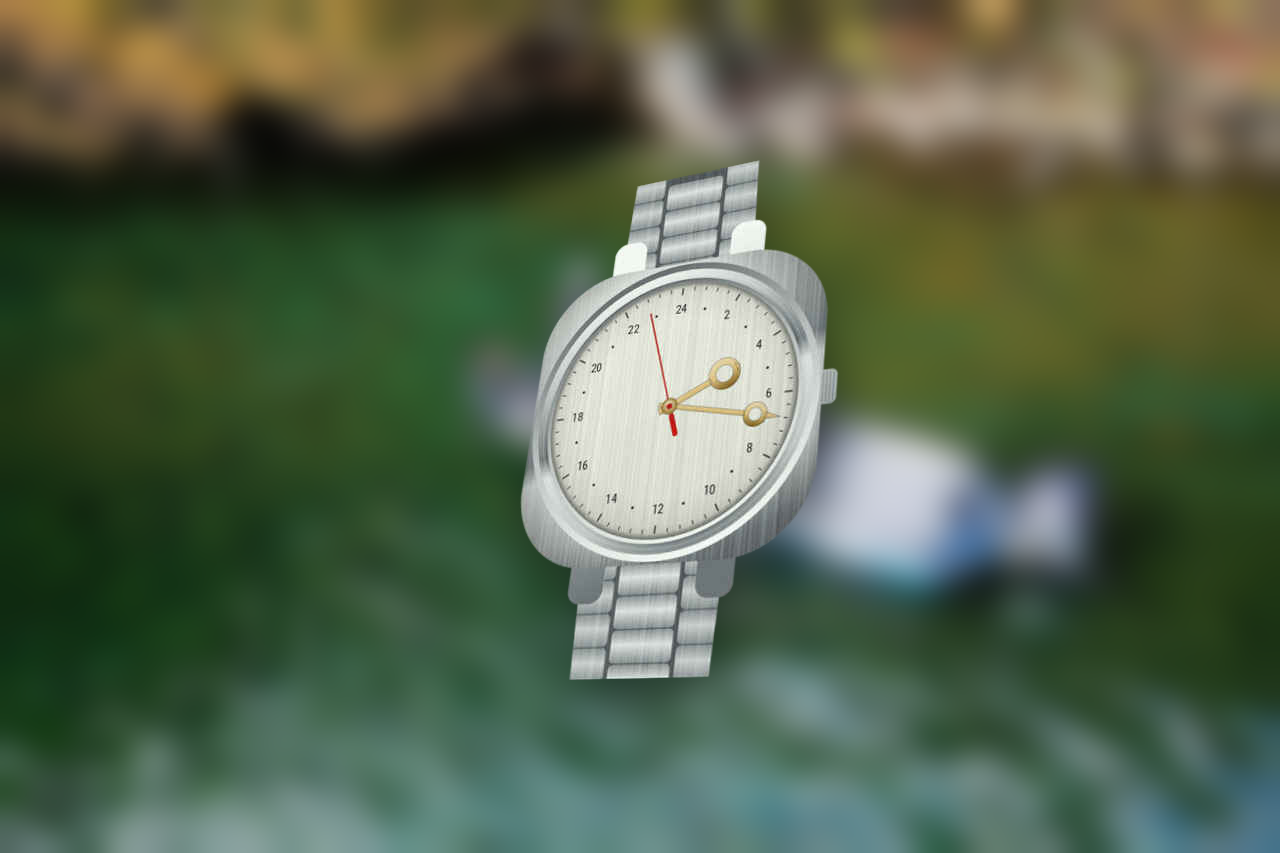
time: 4:16:57
